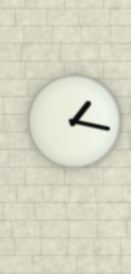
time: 1:17
